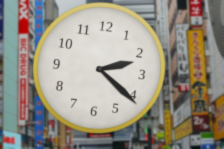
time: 2:21
